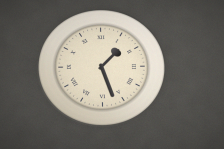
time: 1:27
